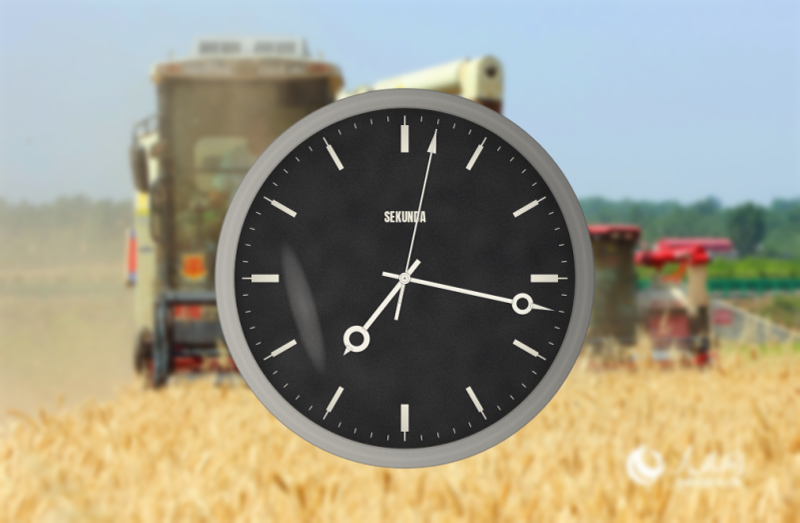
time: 7:17:02
